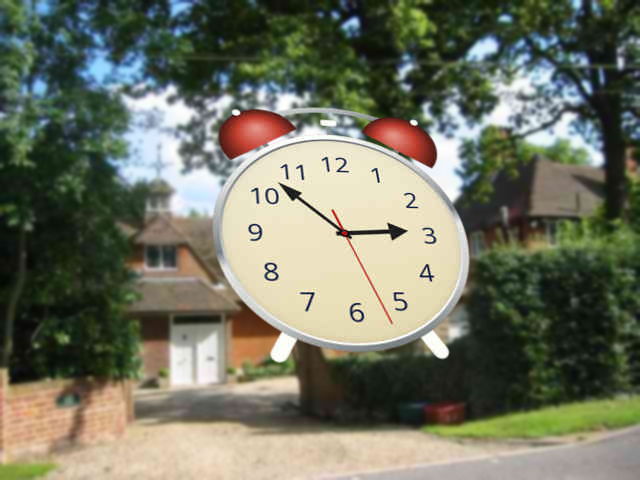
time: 2:52:27
